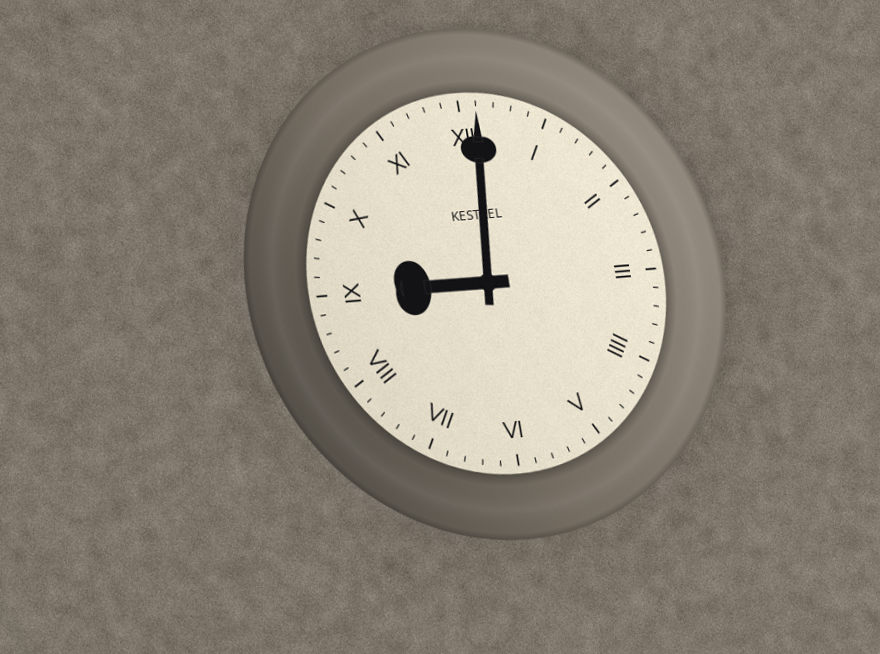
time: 9:01
